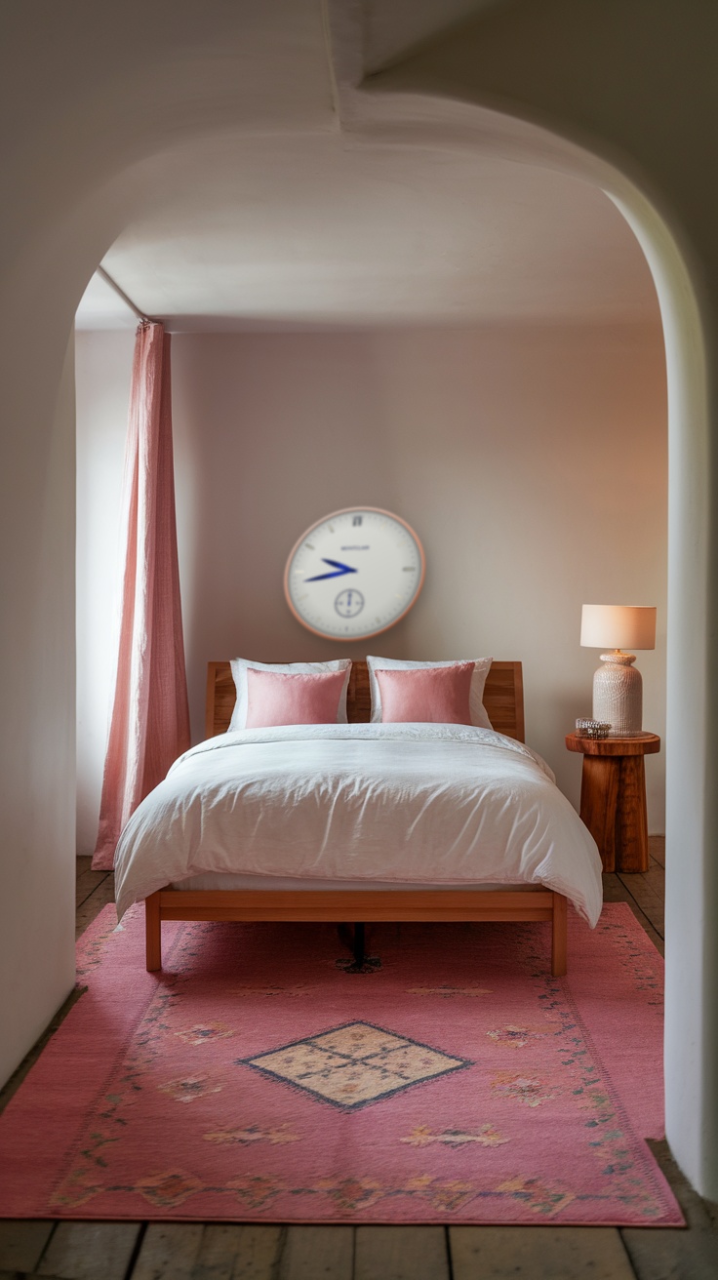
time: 9:43
